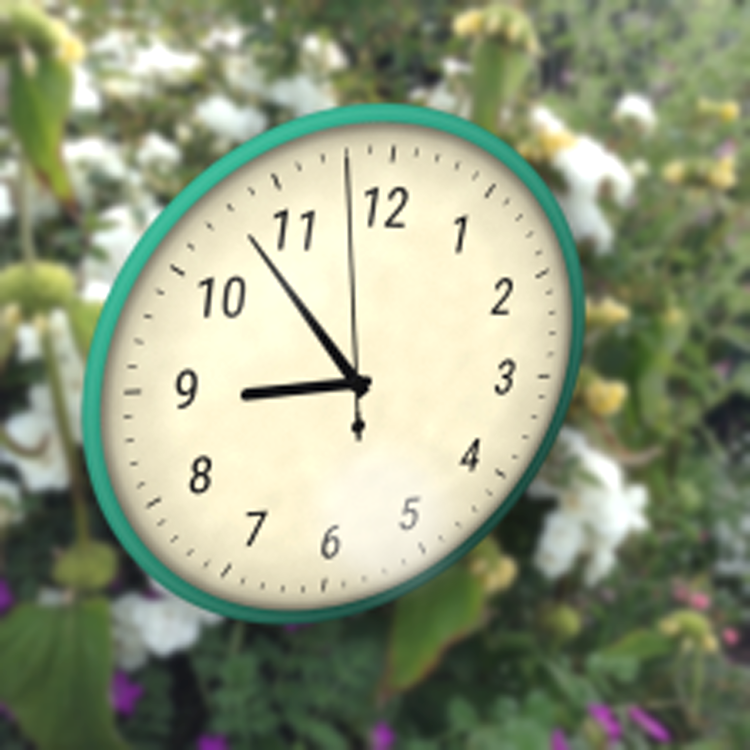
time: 8:52:58
